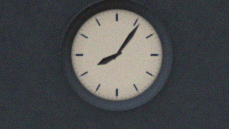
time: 8:06
